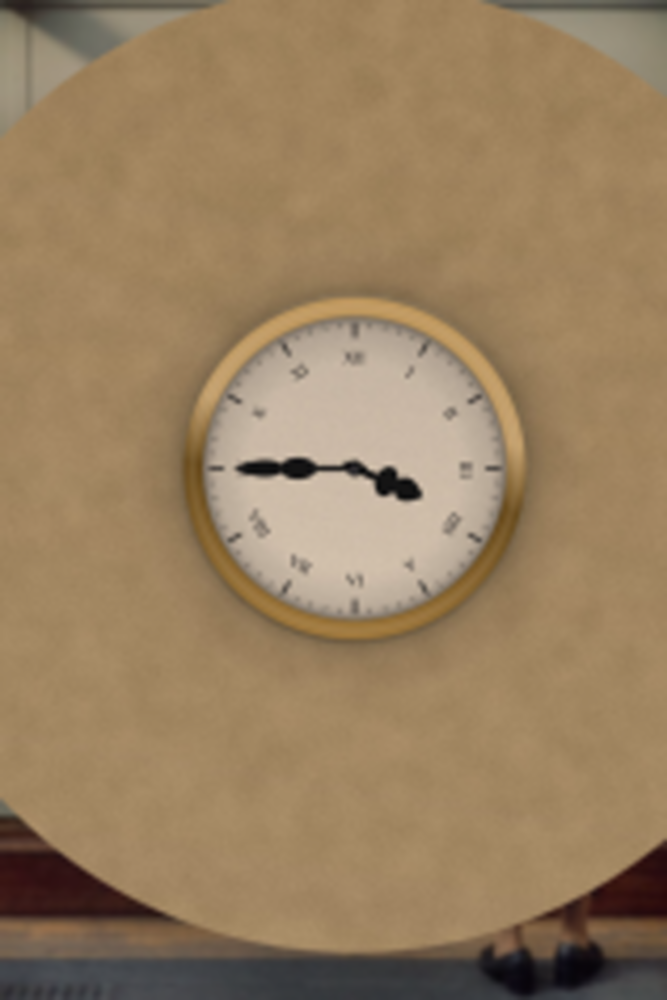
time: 3:45
